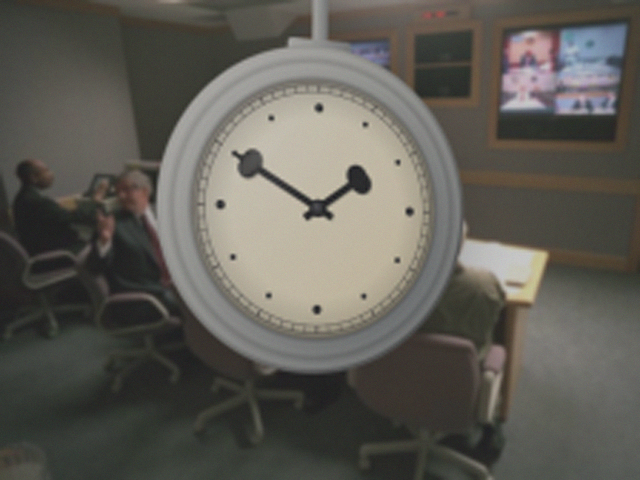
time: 1:50
